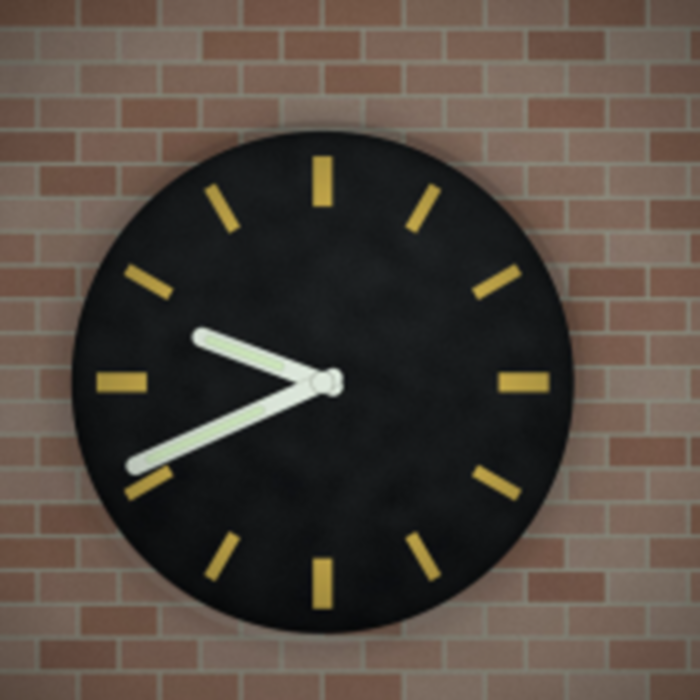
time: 9:41
